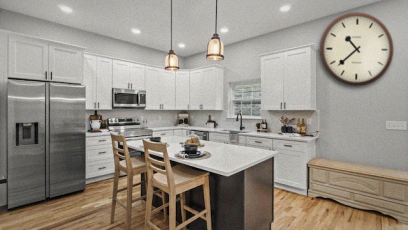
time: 10:38
